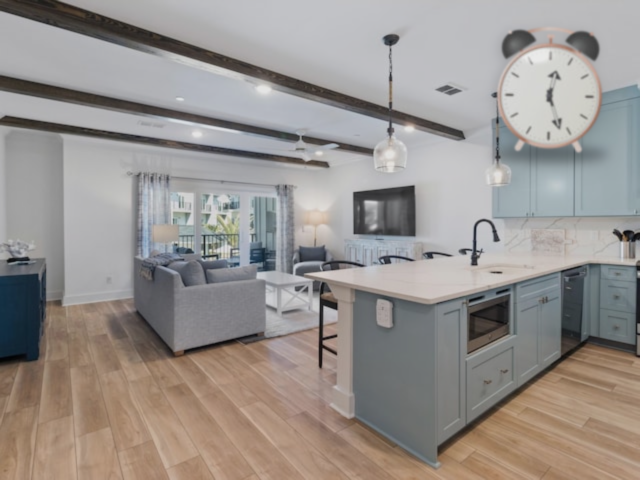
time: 12:27
